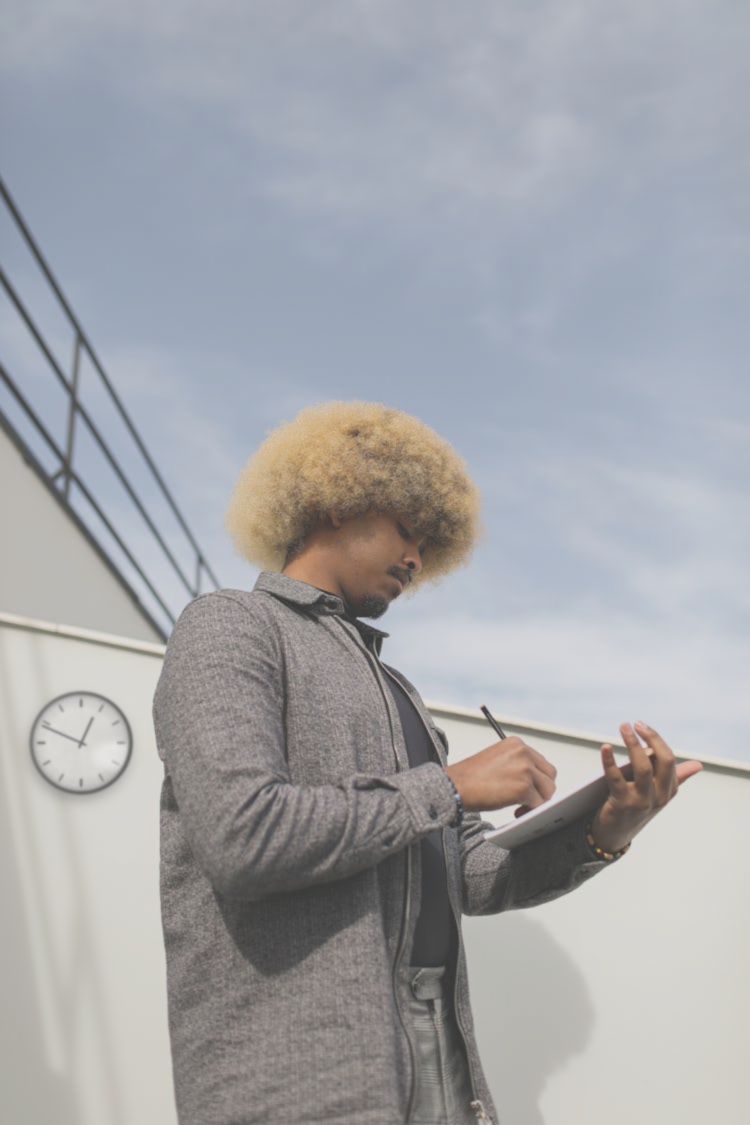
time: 12:49
